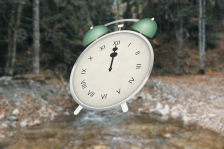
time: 12:00
